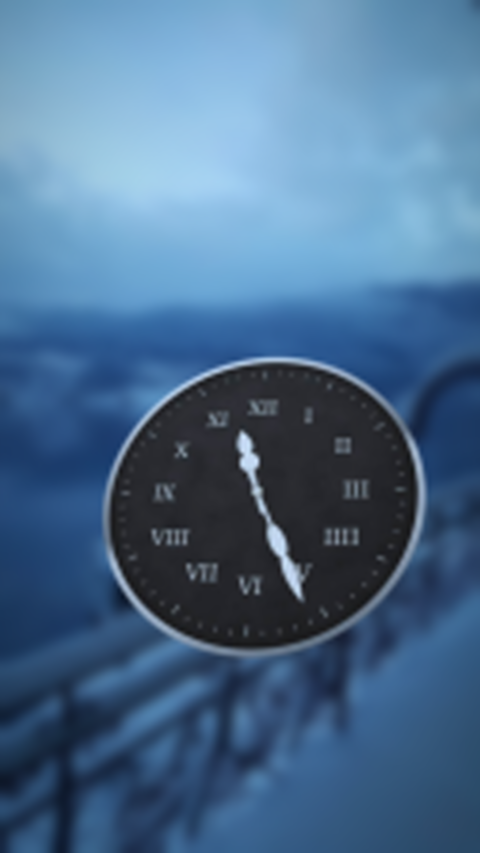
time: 11:26
